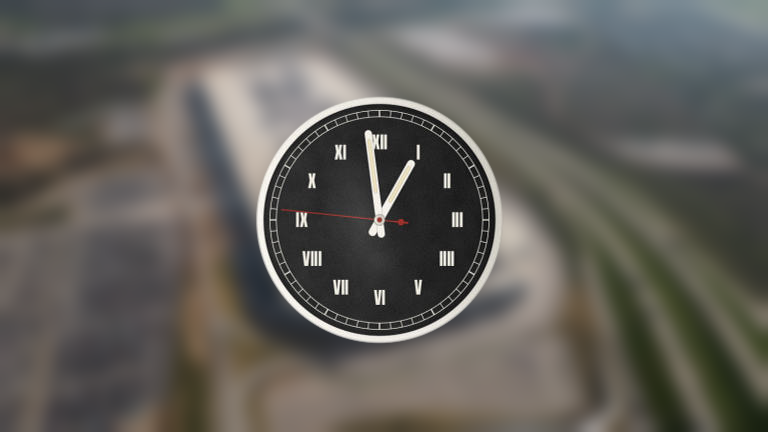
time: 12:58:46
